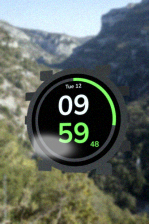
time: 9:59:48
